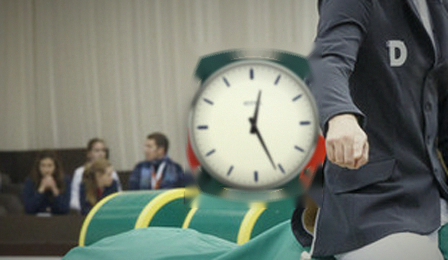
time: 12:26
